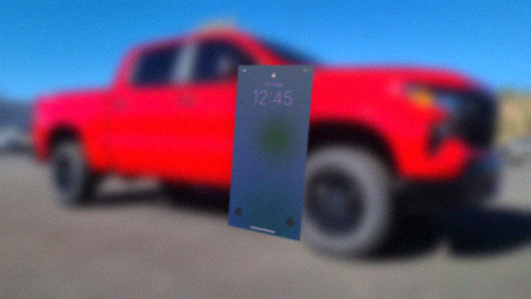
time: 12:45
